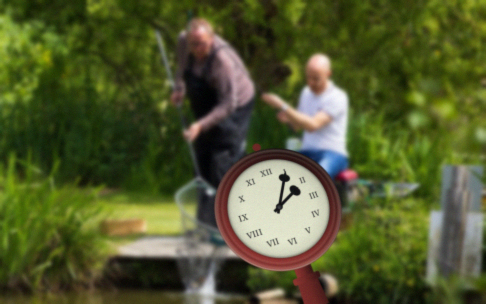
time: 2:05
